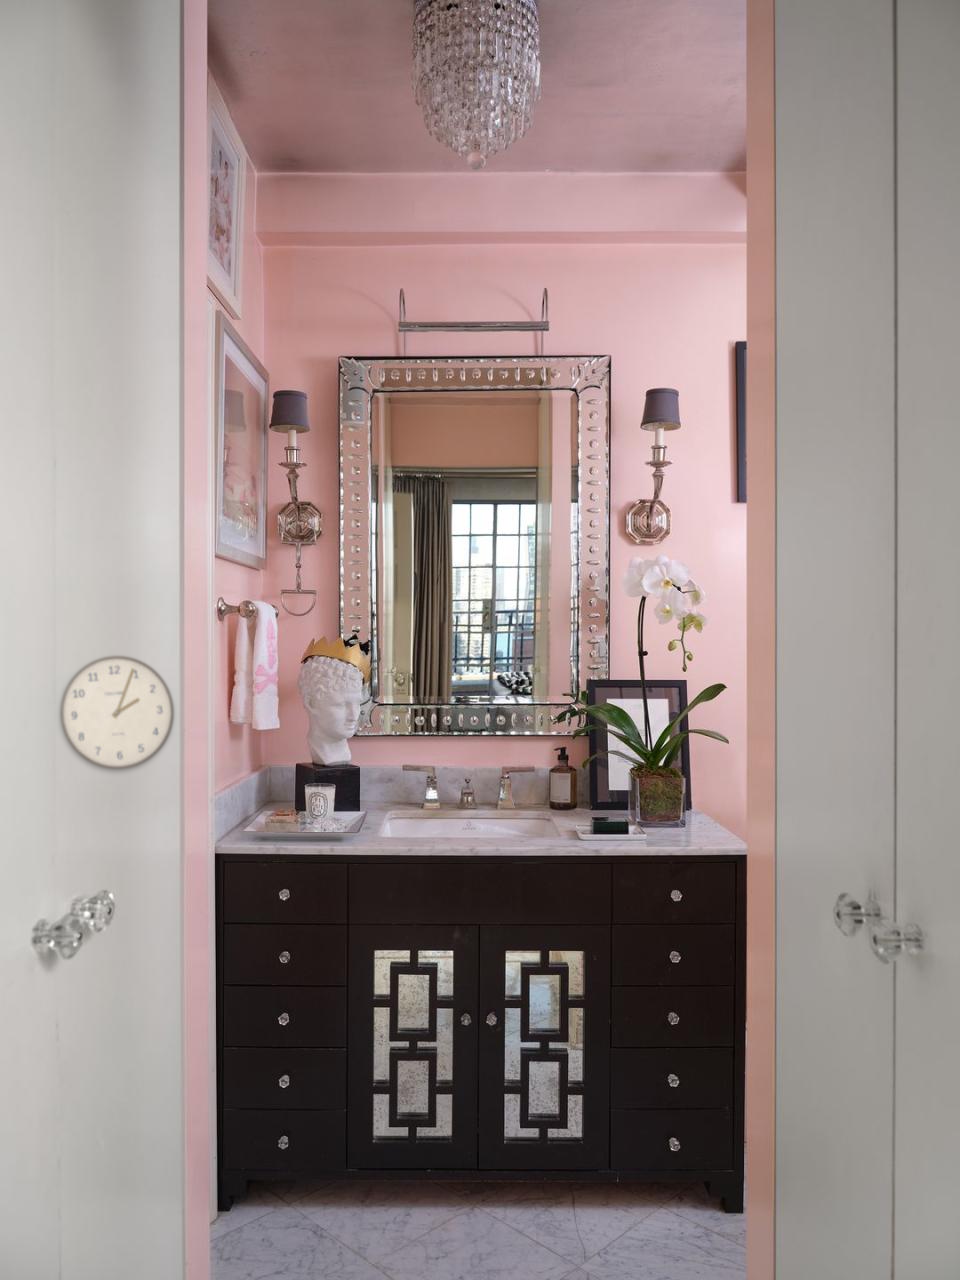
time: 2:04
